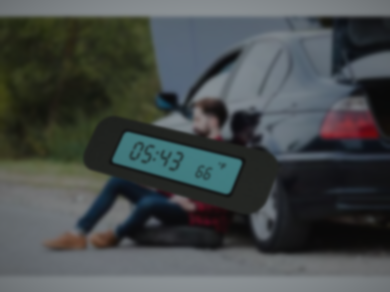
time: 5:43
